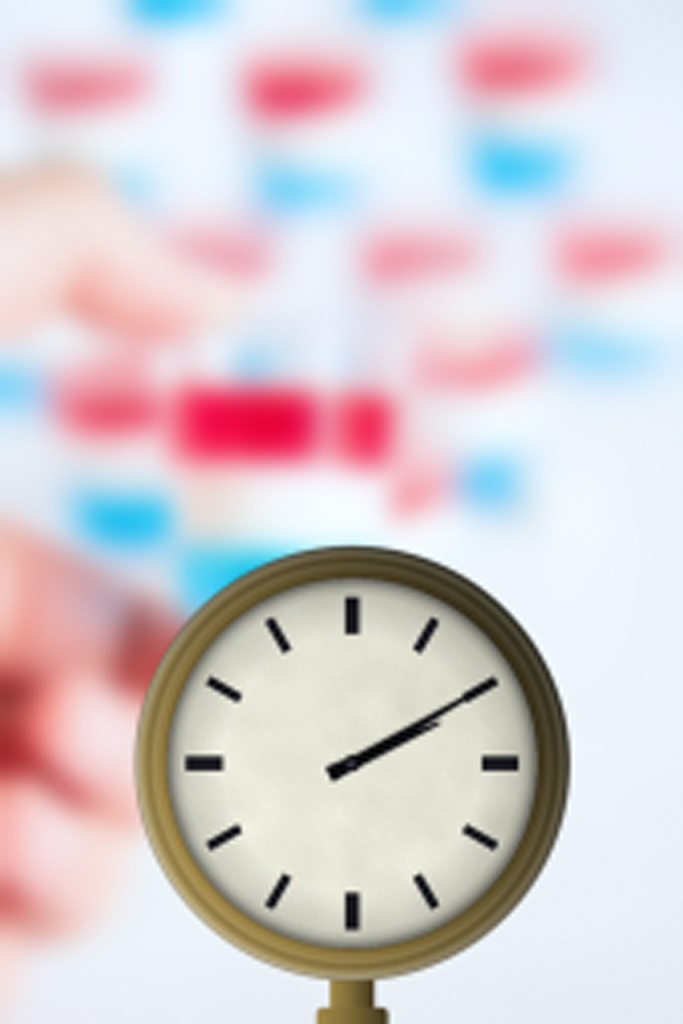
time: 2:10
